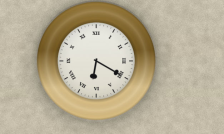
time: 6:20
